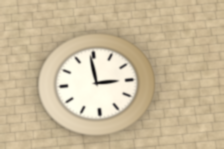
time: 2:59
